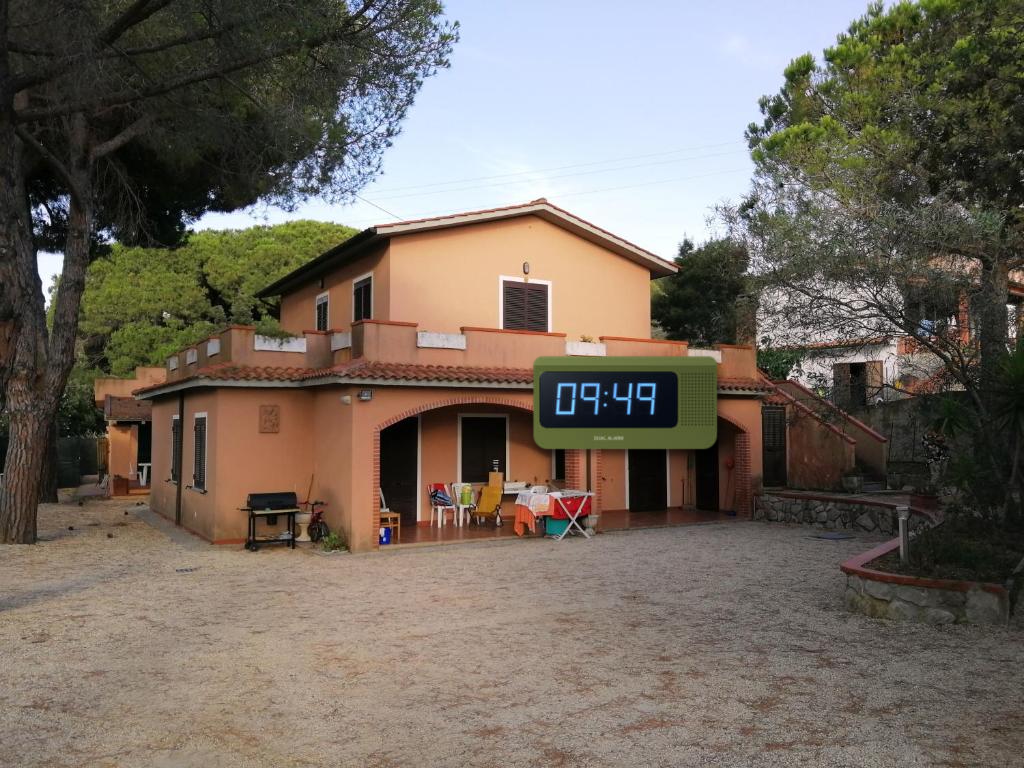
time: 9:49
